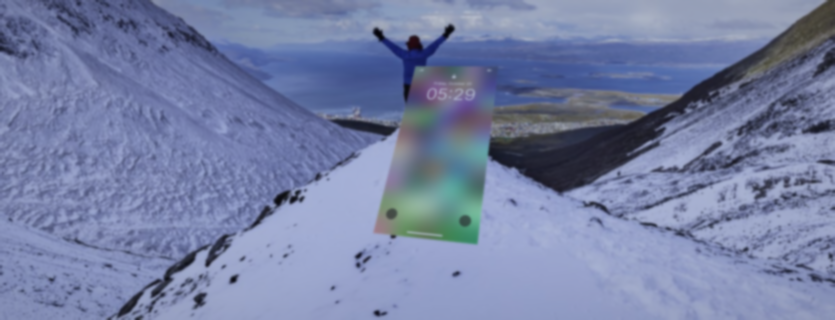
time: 5:29
